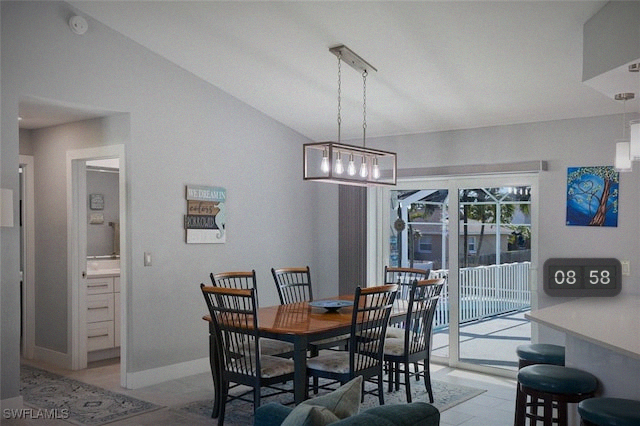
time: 8:58
